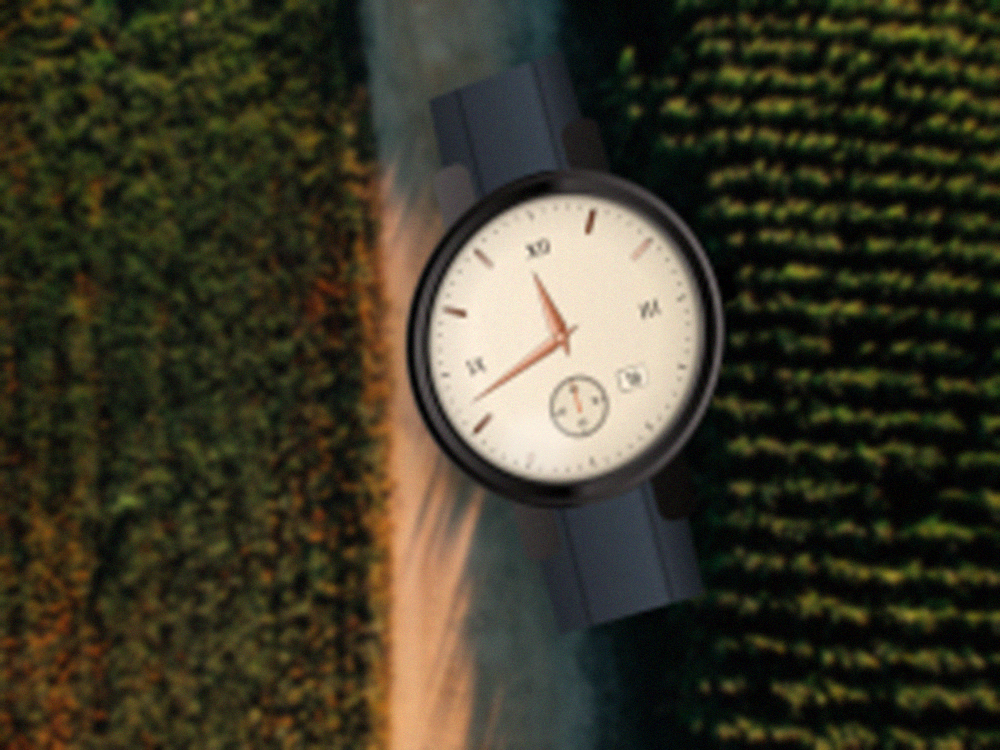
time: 11:42
